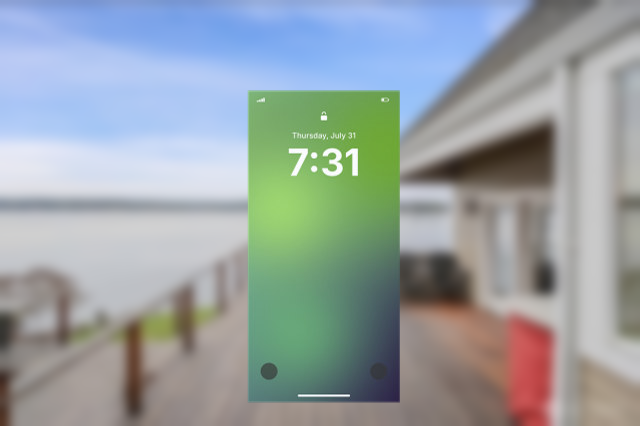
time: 7:31
